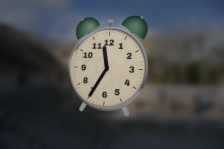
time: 11:35
